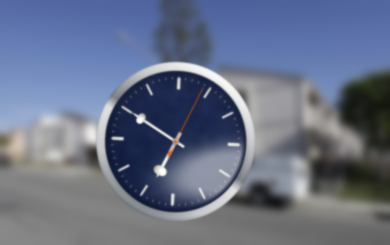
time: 6:50:04
